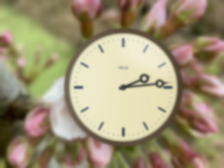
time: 2:14
